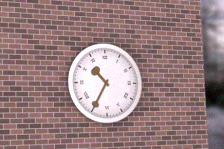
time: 10:35
